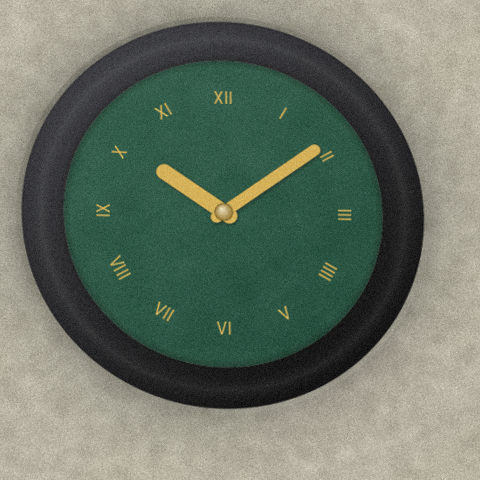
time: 10:09
